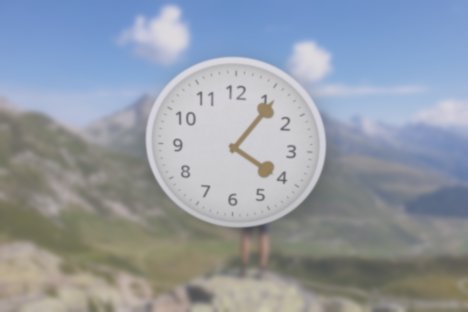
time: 4:06
